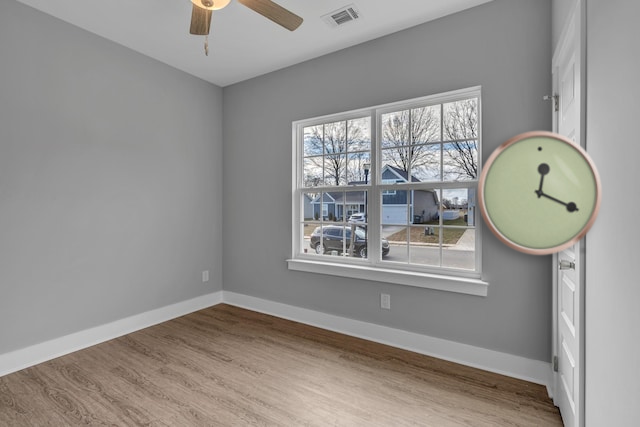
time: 12:19
